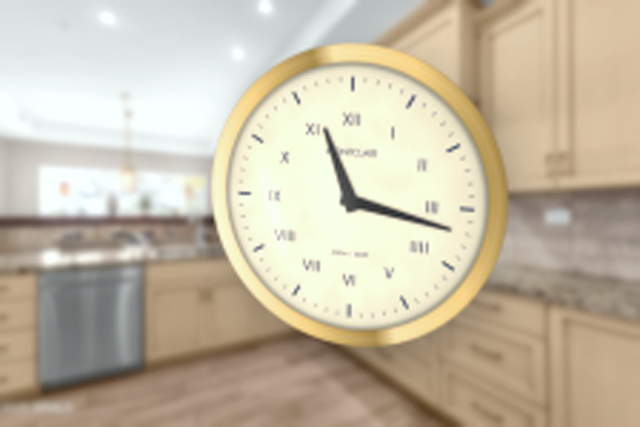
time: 11:17
